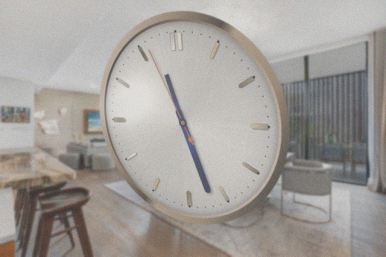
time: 11:26:56
